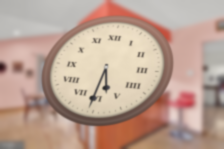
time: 5:31
